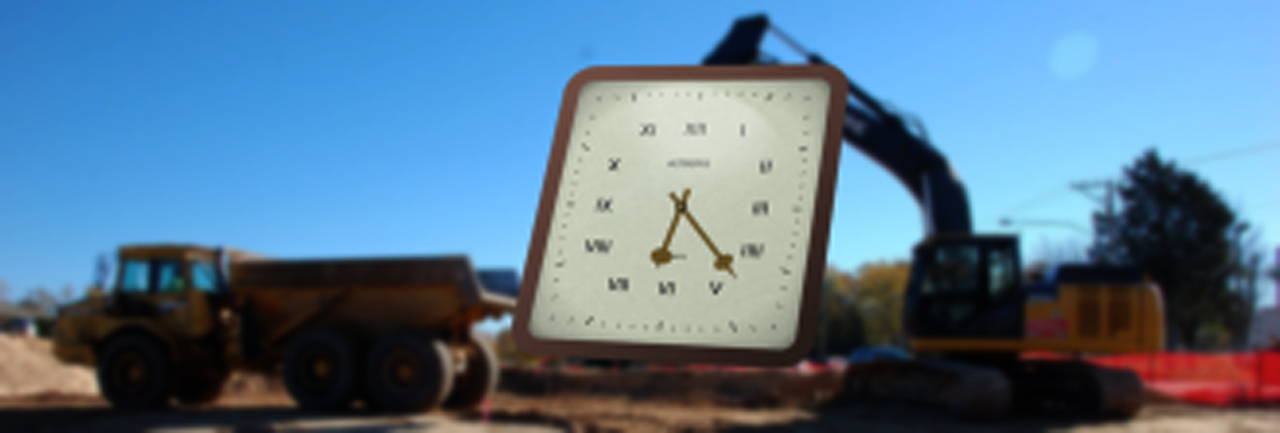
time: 6:23
